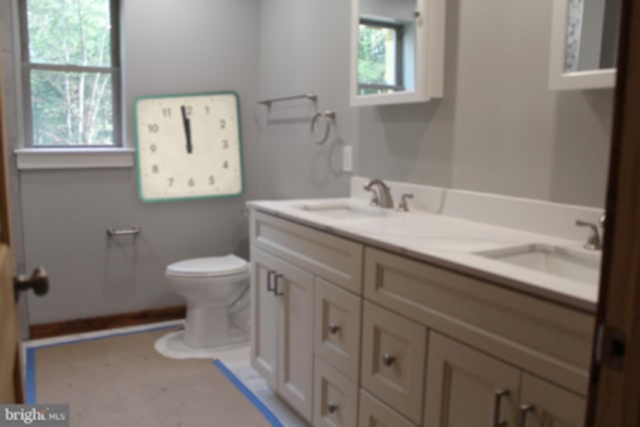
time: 11:59
